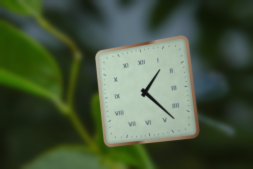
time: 1:23
